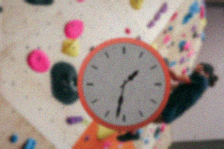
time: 1:32
